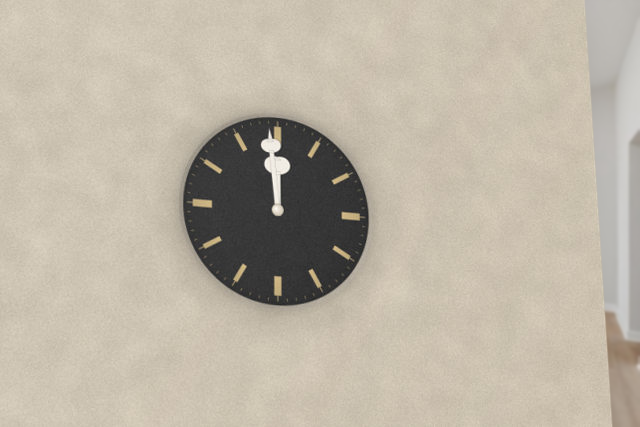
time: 11:59
